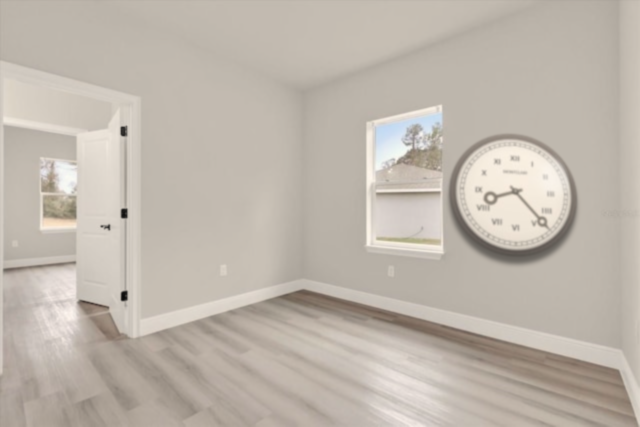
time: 8:23
